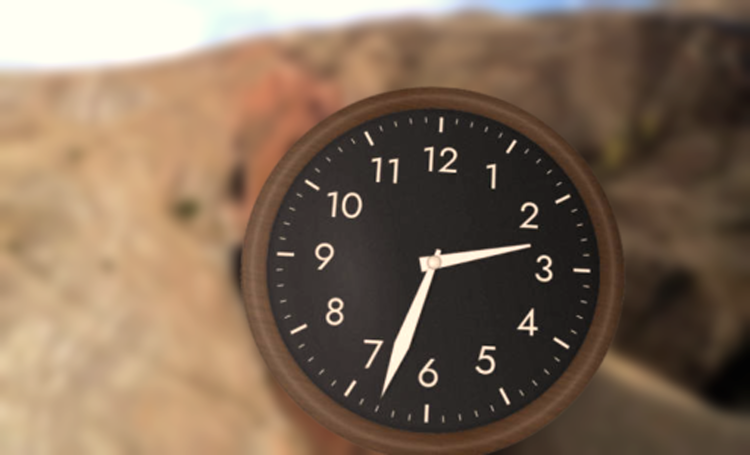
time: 2:33
